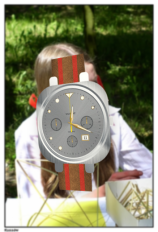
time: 12:19
